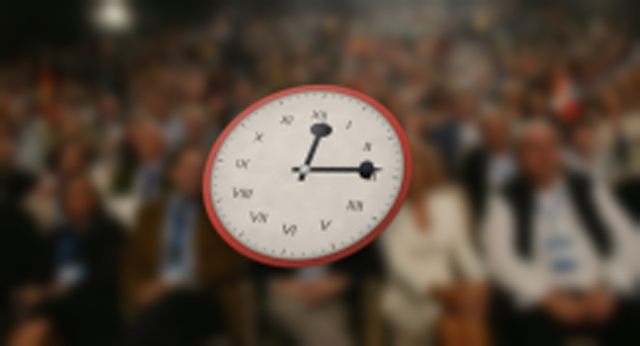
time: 12:14
